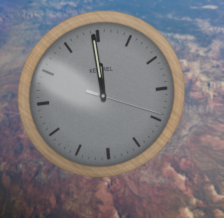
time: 11:59:19
